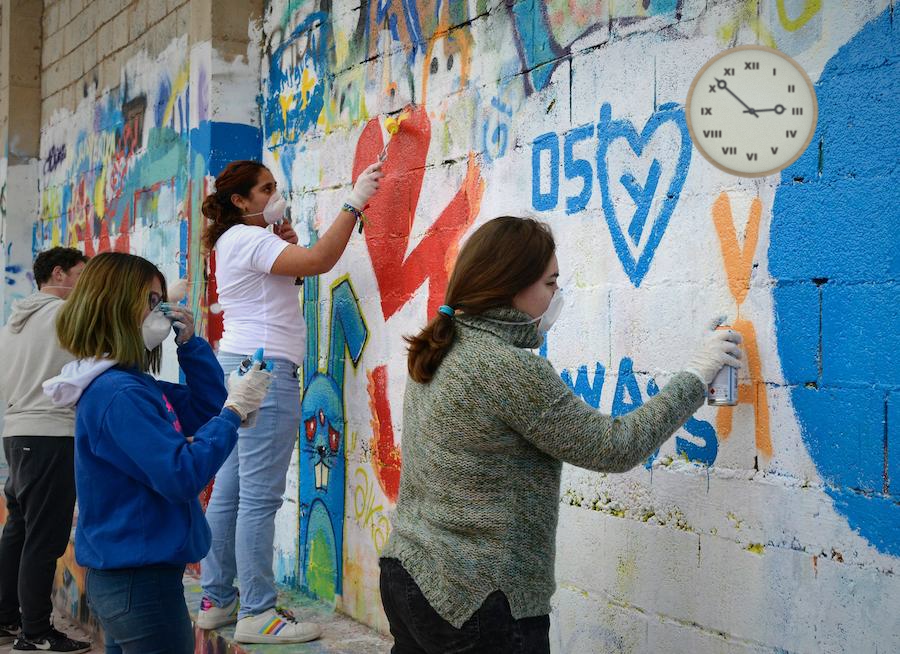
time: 2:52
